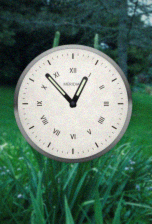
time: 12:53
